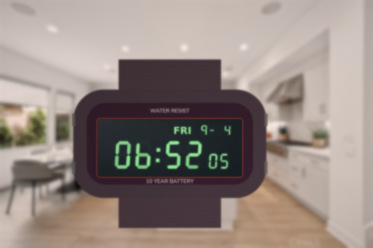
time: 6:52:05
